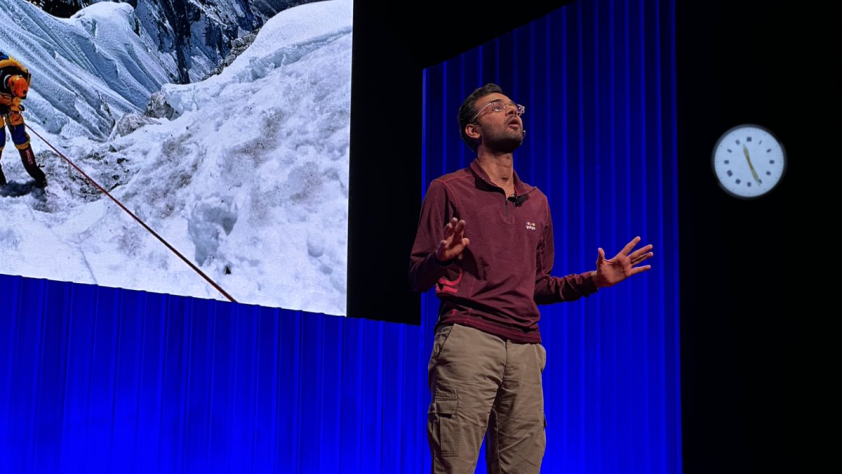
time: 11:26
